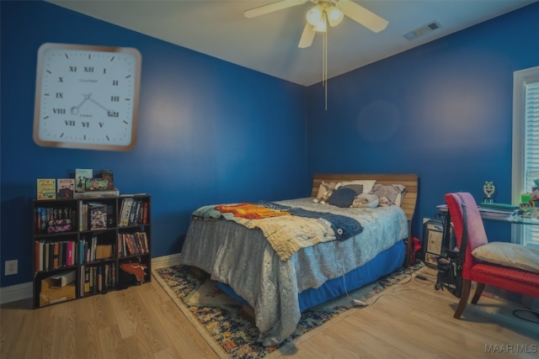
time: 7:20
